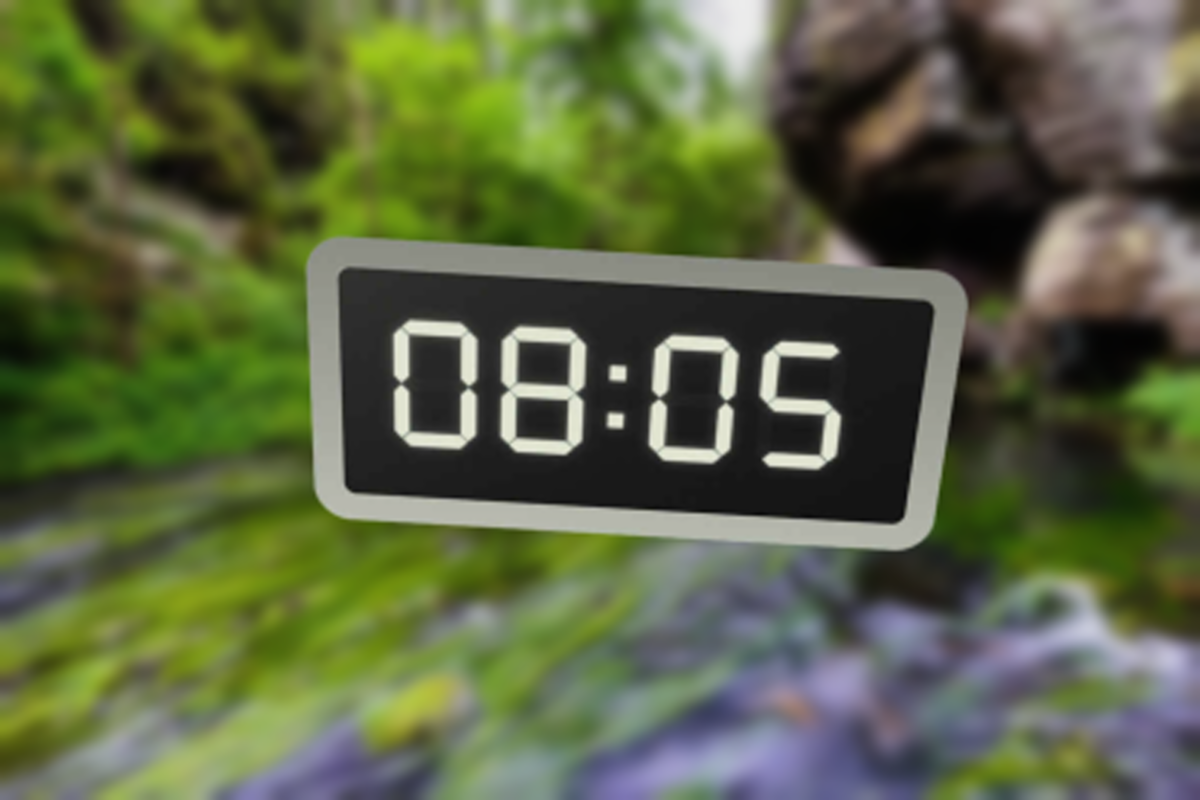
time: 8:05
